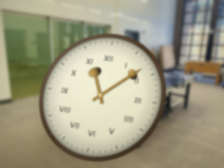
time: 11:08
